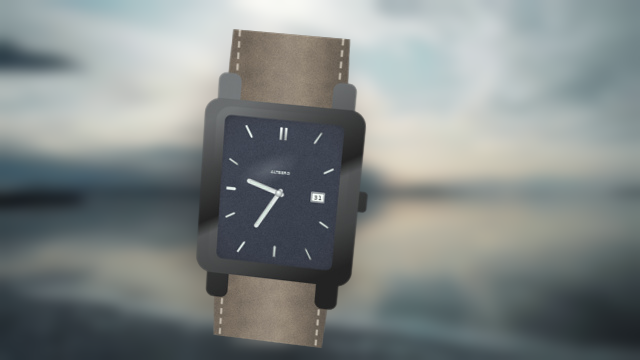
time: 9:35
